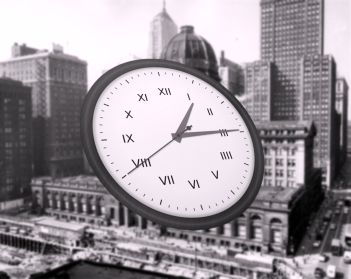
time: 1:14:40
